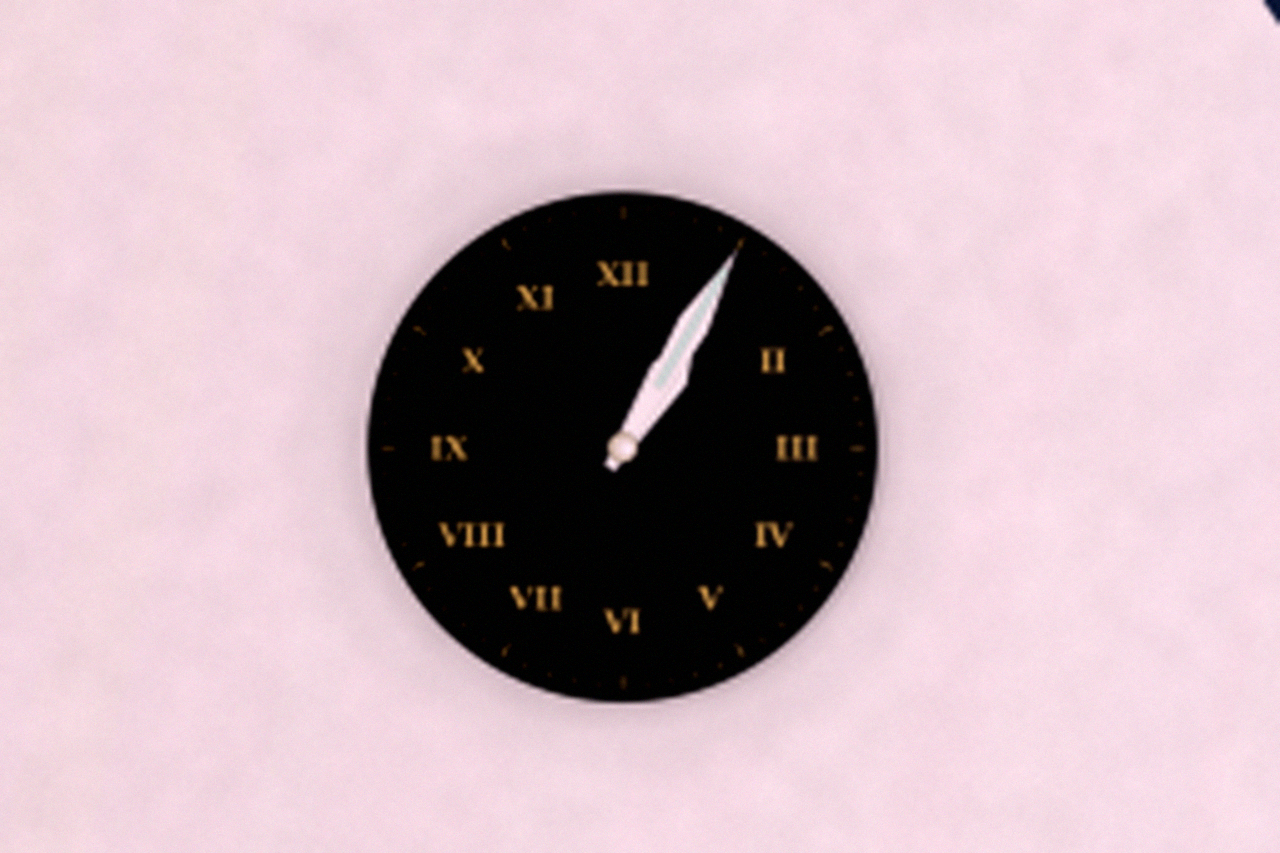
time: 1:05
